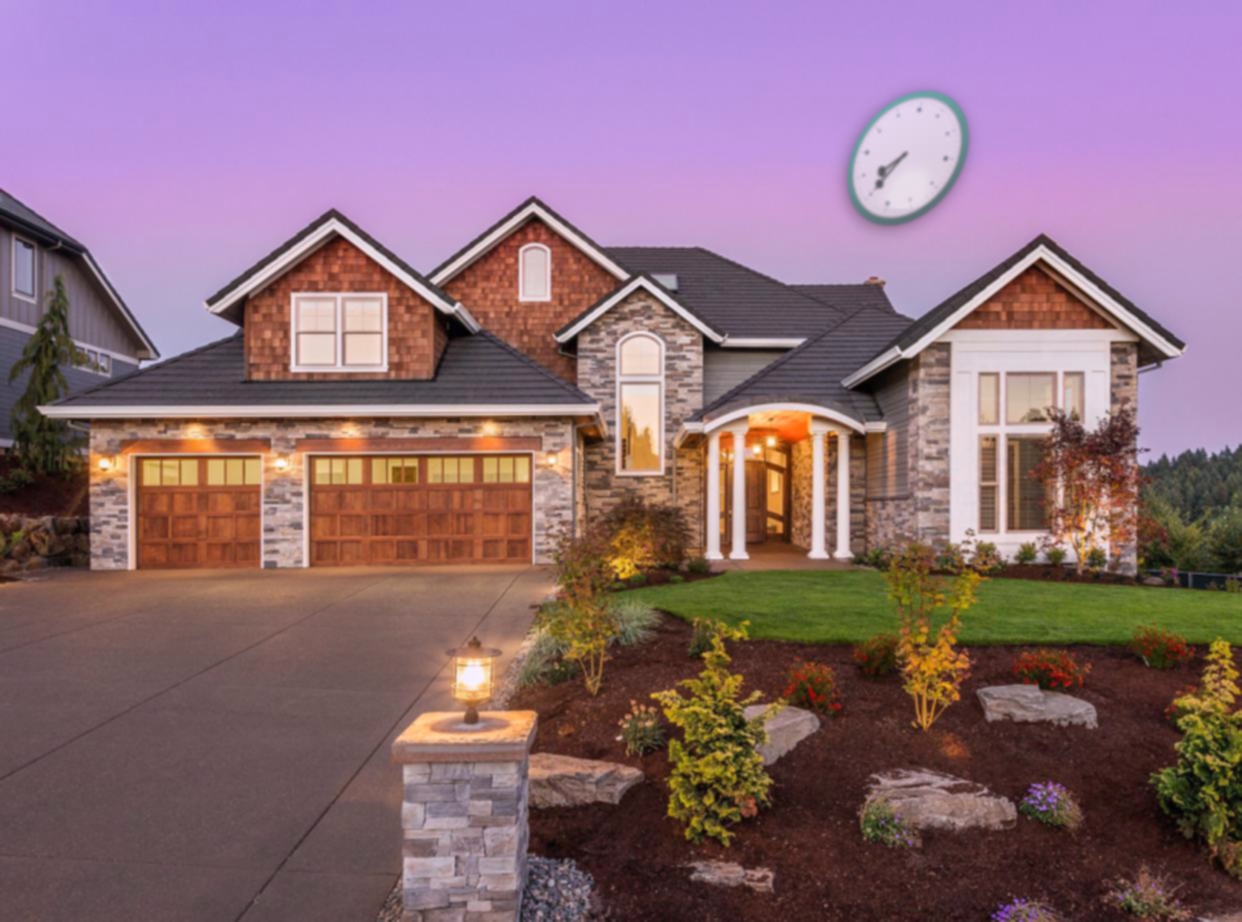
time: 7:35
